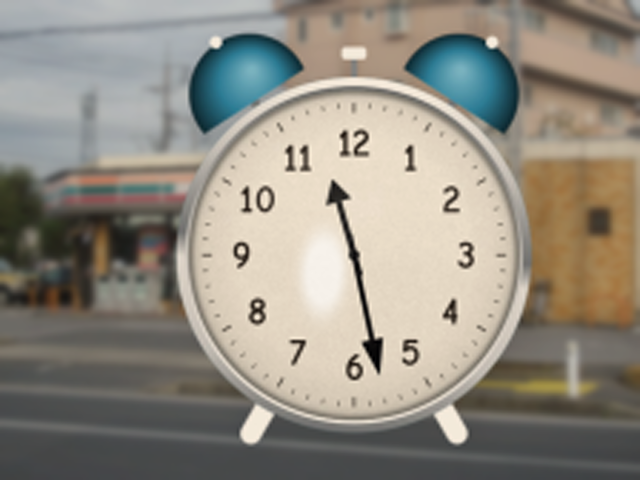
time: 11:28
